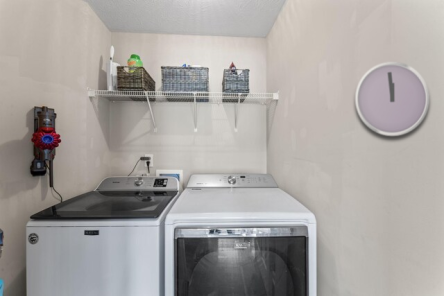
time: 11:59
